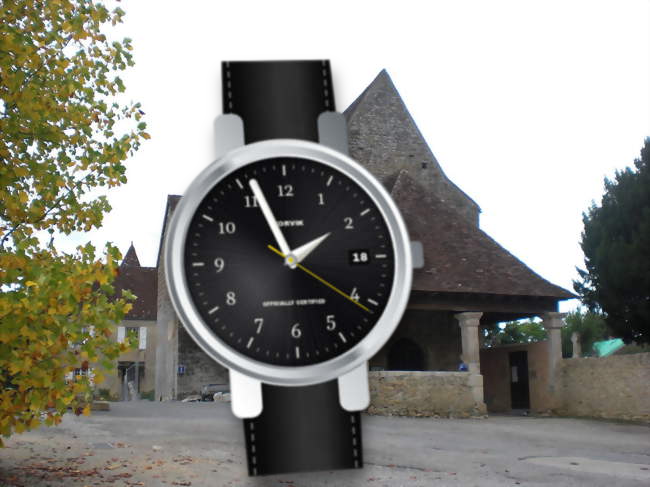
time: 1:56:21
